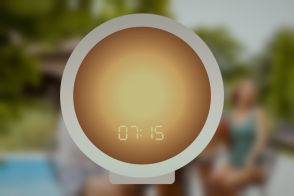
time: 7:15
